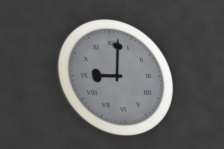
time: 9:02
